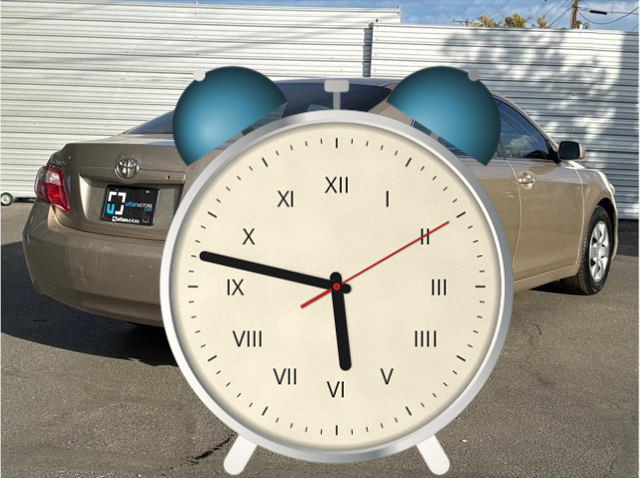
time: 5:47:10
